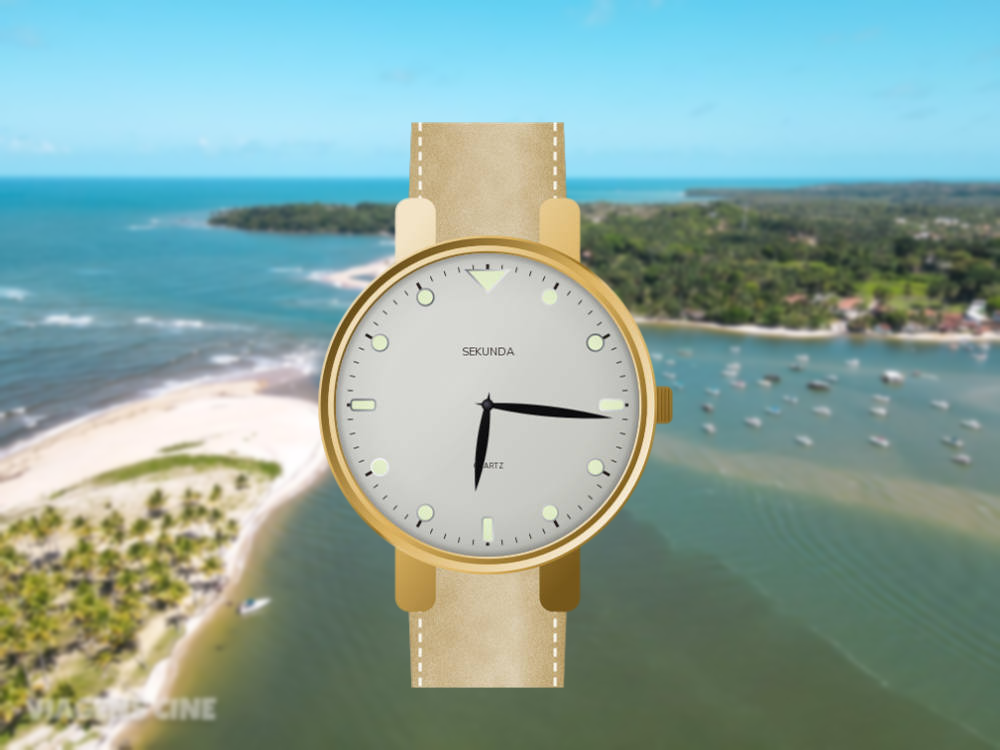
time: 6:16
